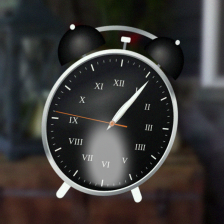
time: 1:05:46
